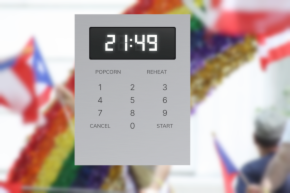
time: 21:49
